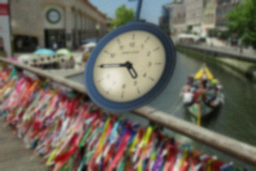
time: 4:45
